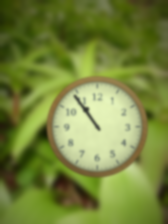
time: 10:54
